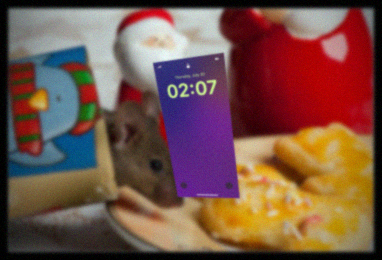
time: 2:07
